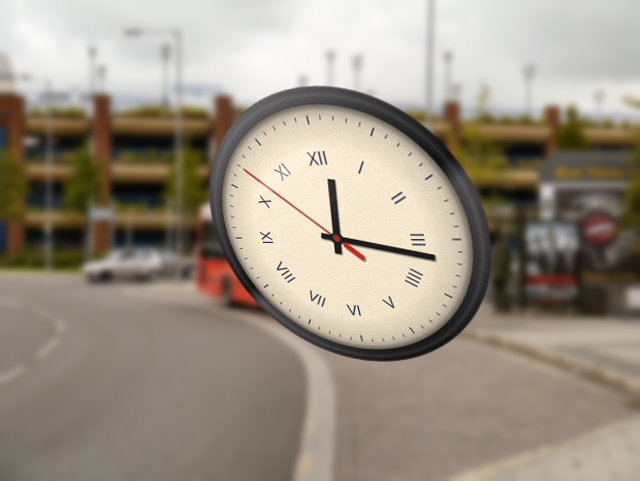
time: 12:16:52
